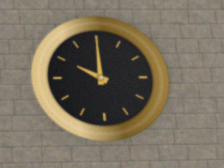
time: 10:00
